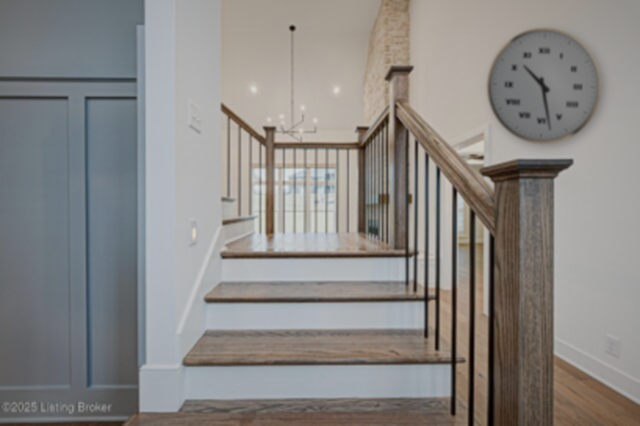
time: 10:28
